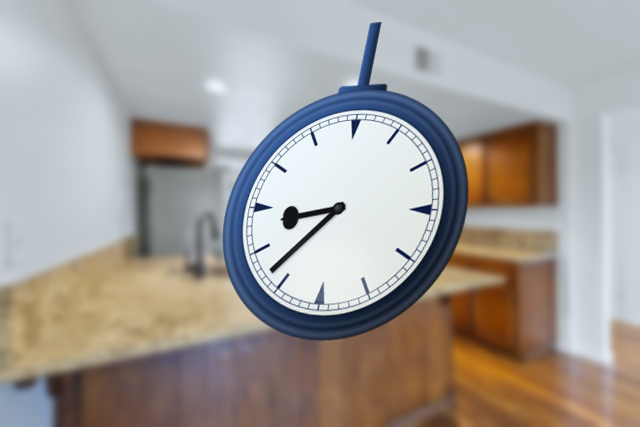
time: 8:37
